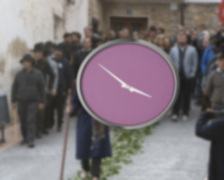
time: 3:52
